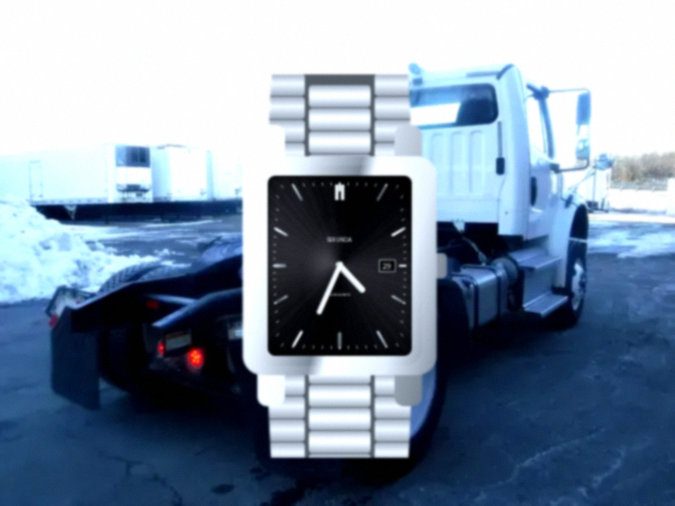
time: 4:34
